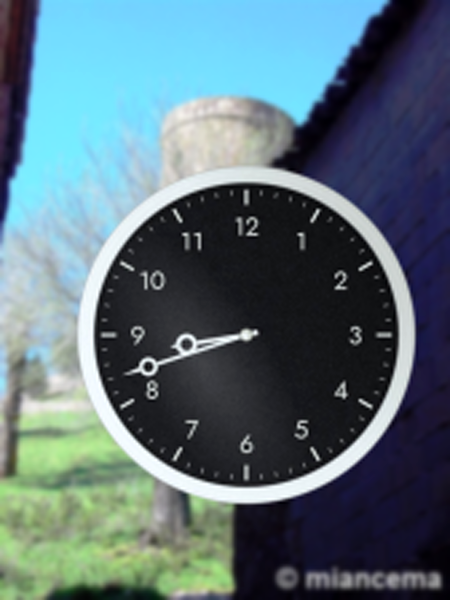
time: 8:42
